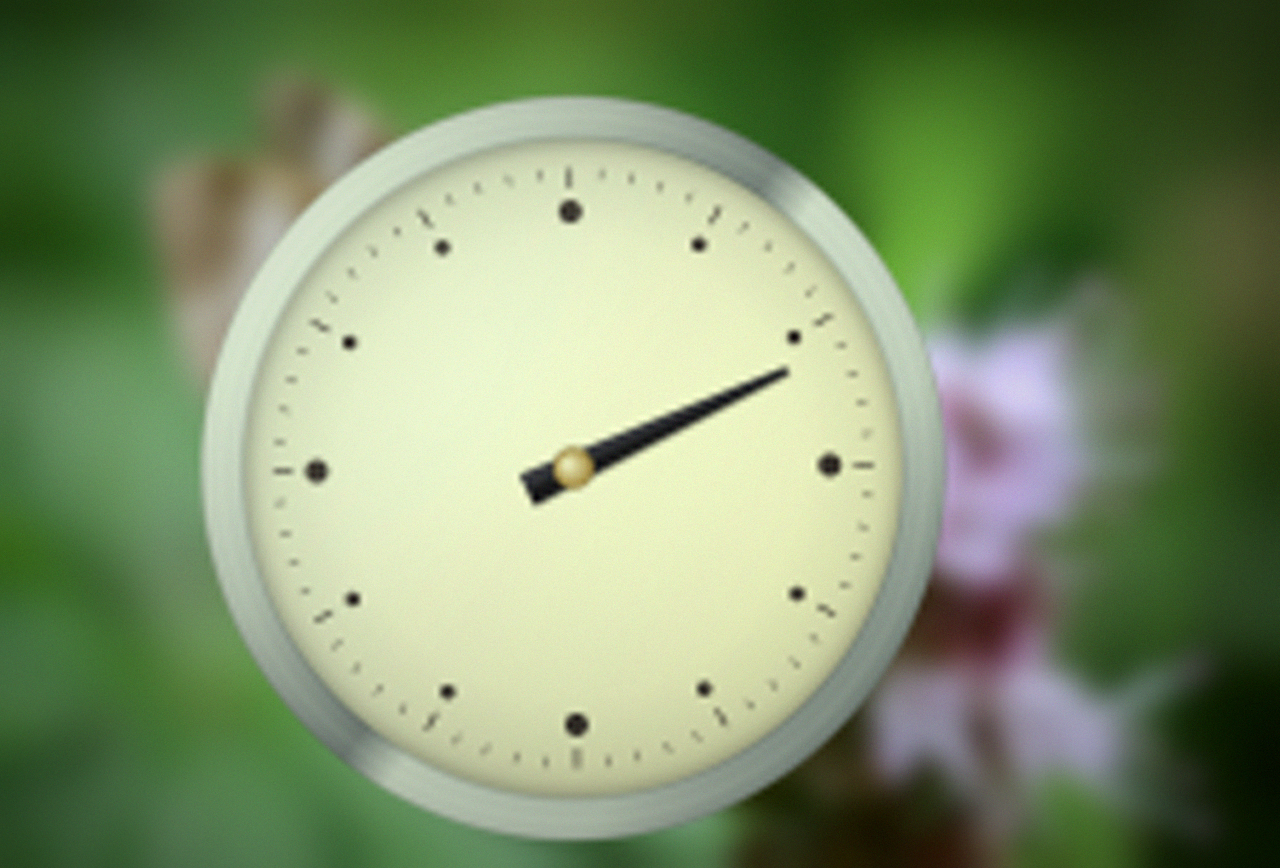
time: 2:11
